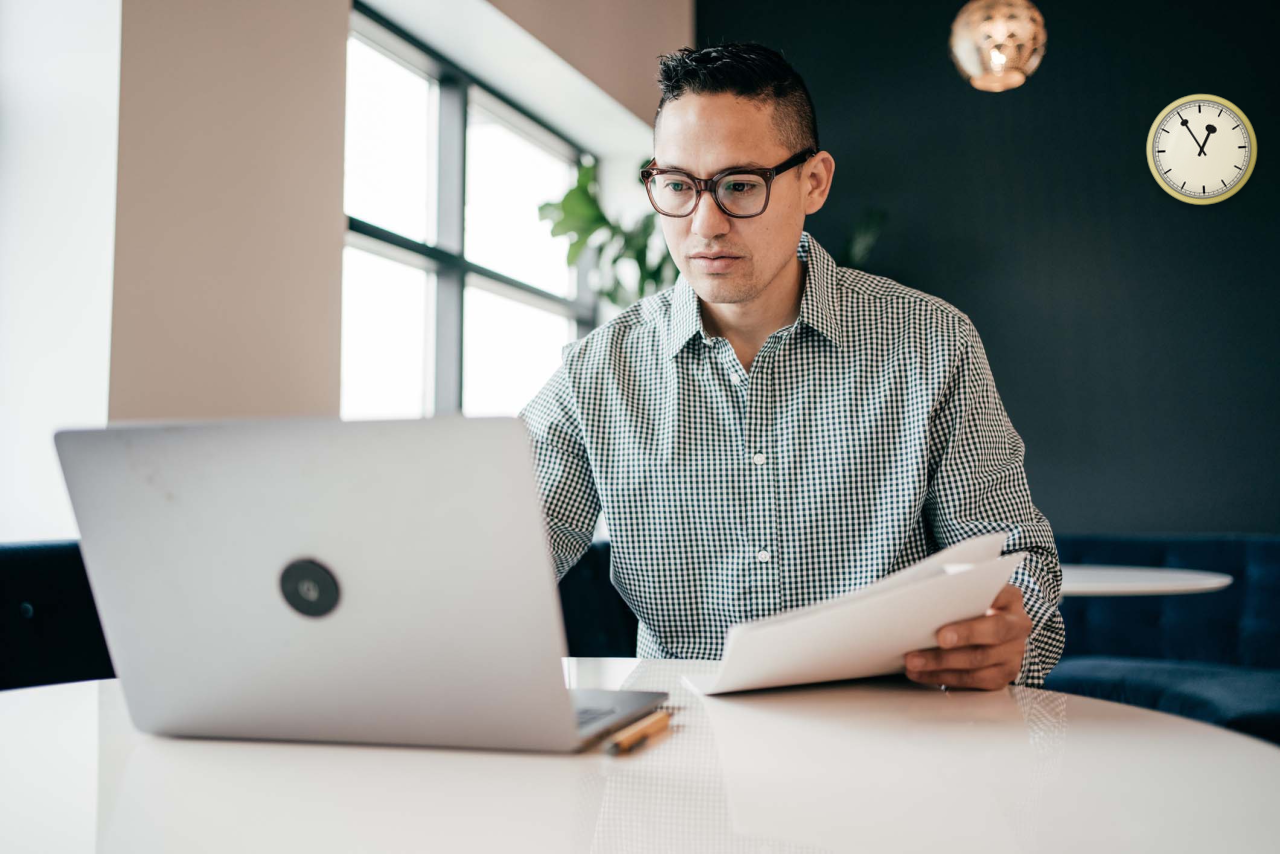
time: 12:55
